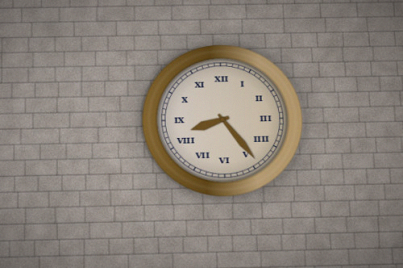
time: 8:24
